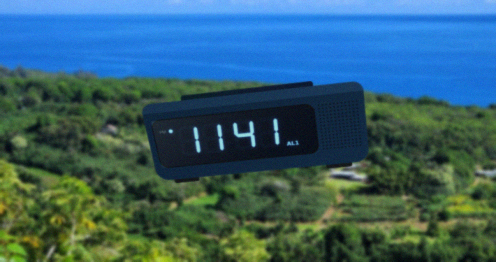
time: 11:41
